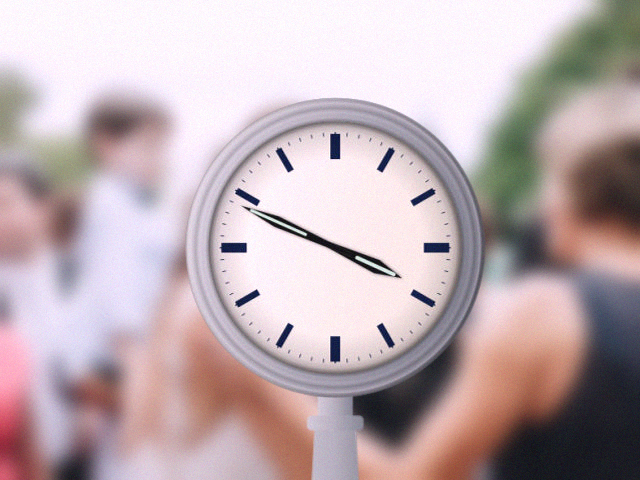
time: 3:49
